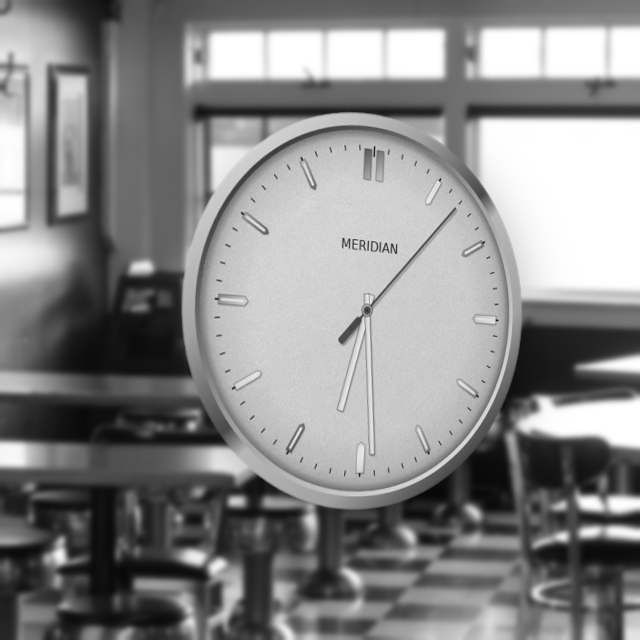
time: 6:29:07
